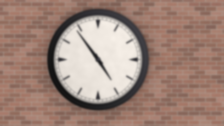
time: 4:54
